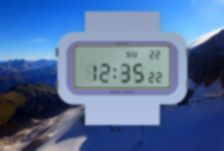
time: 12:35
